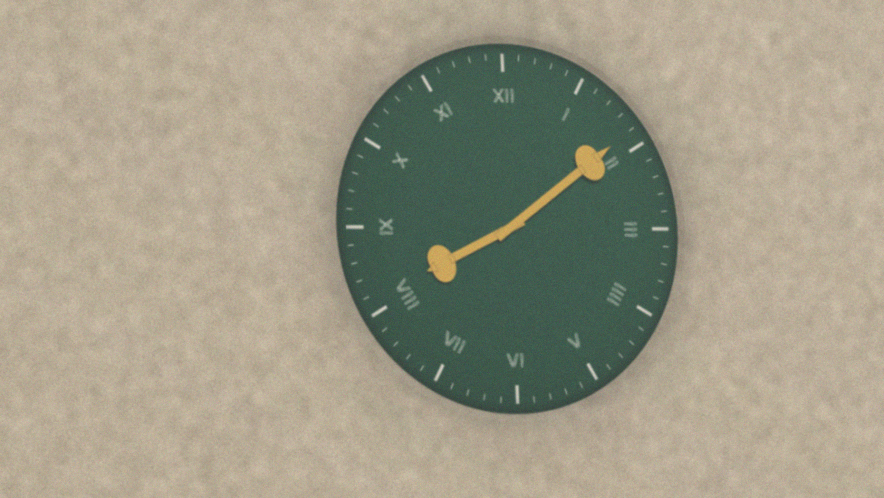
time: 8:09
